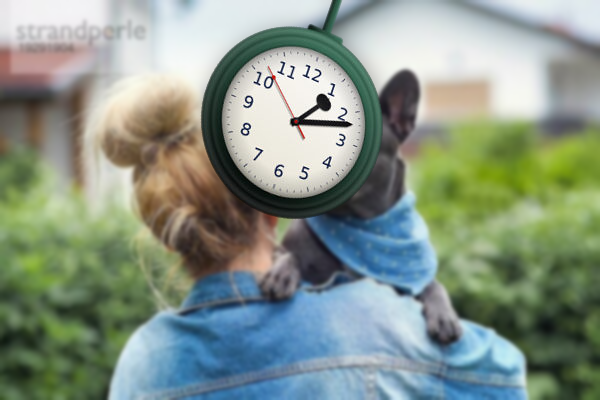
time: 1:11:52
